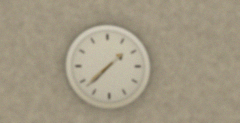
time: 1:38
